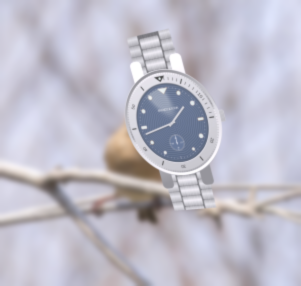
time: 1:43
